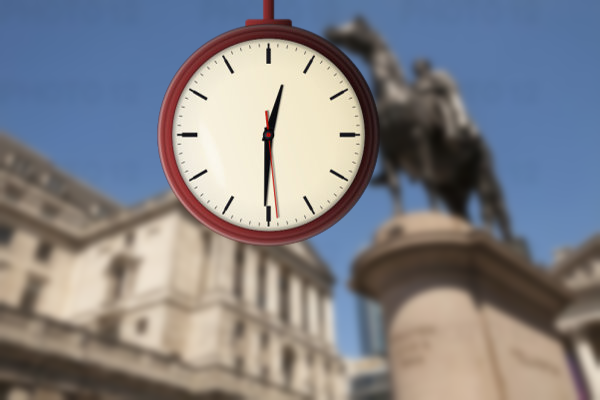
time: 12:30:29
